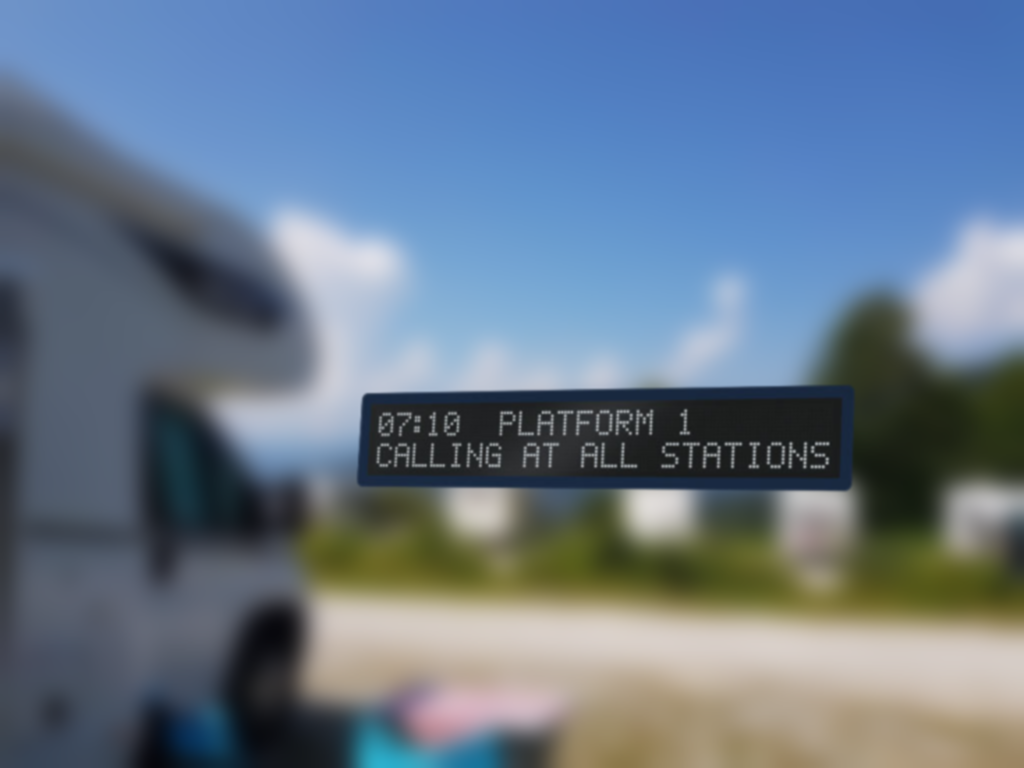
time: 7:10
